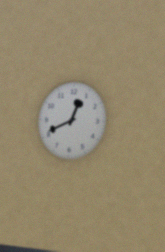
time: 12:41
